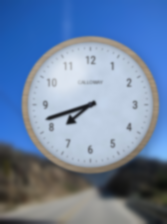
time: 7:42
